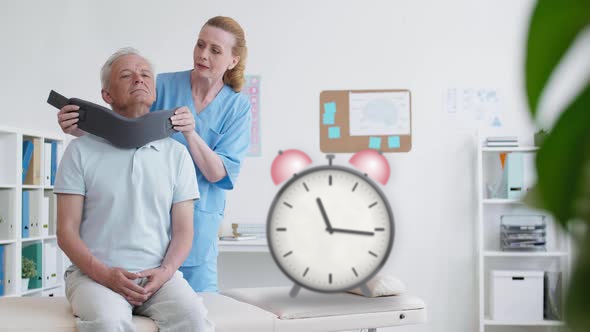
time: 11:16
